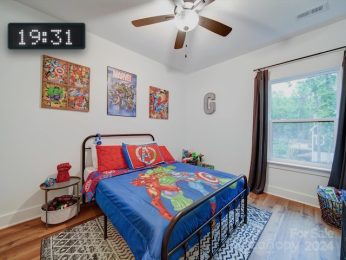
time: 19:31
